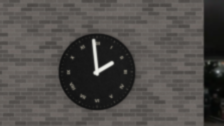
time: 1:59
